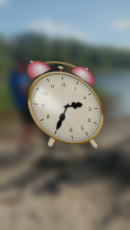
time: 2:35
